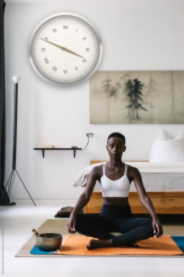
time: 3:49
